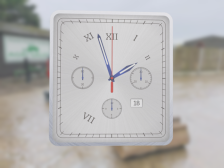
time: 1:57
